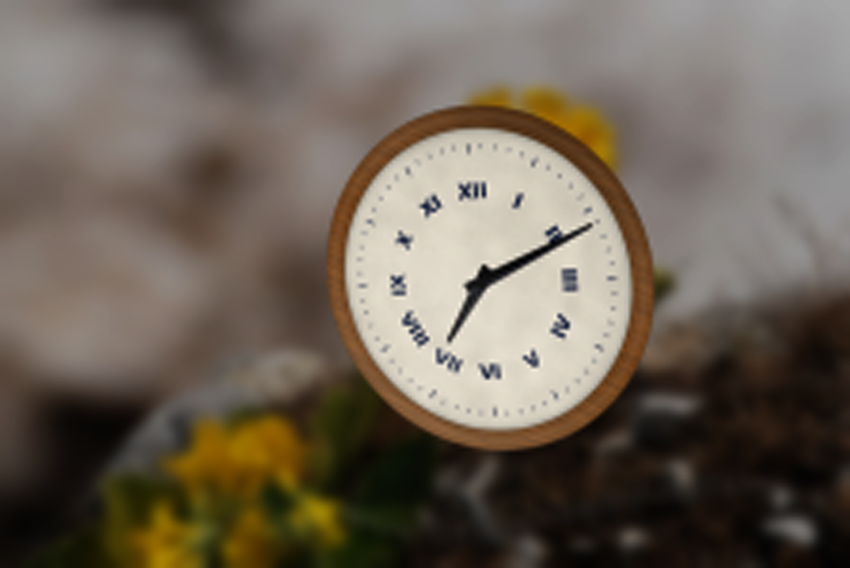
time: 7:11
